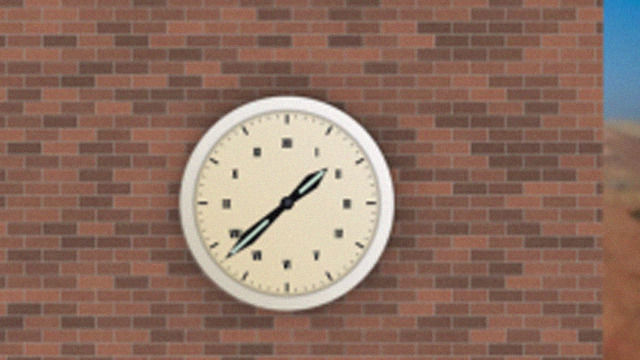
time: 1:38
